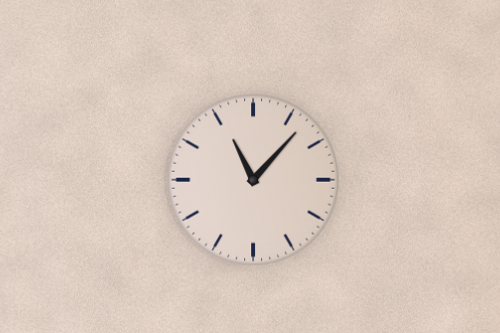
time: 11:07
